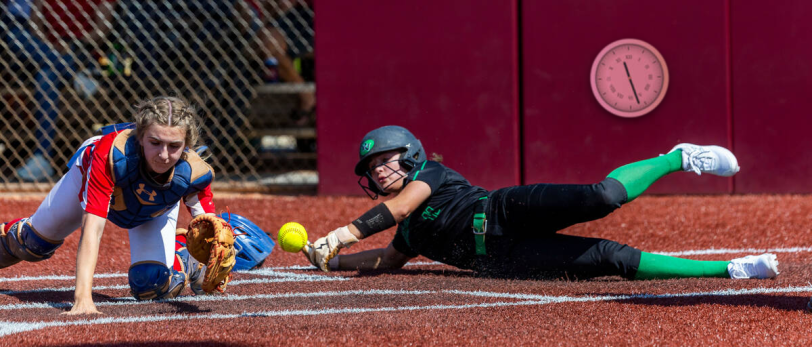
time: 11:27
